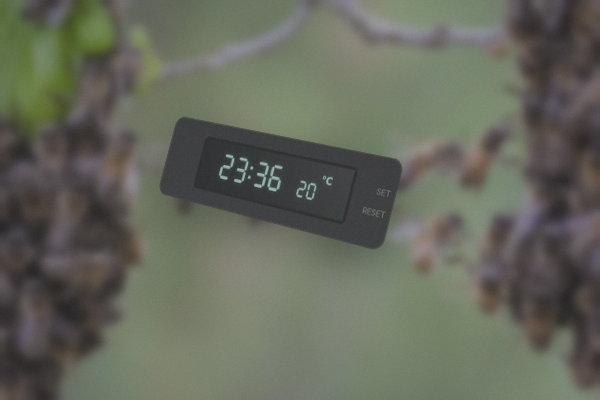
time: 23:36
